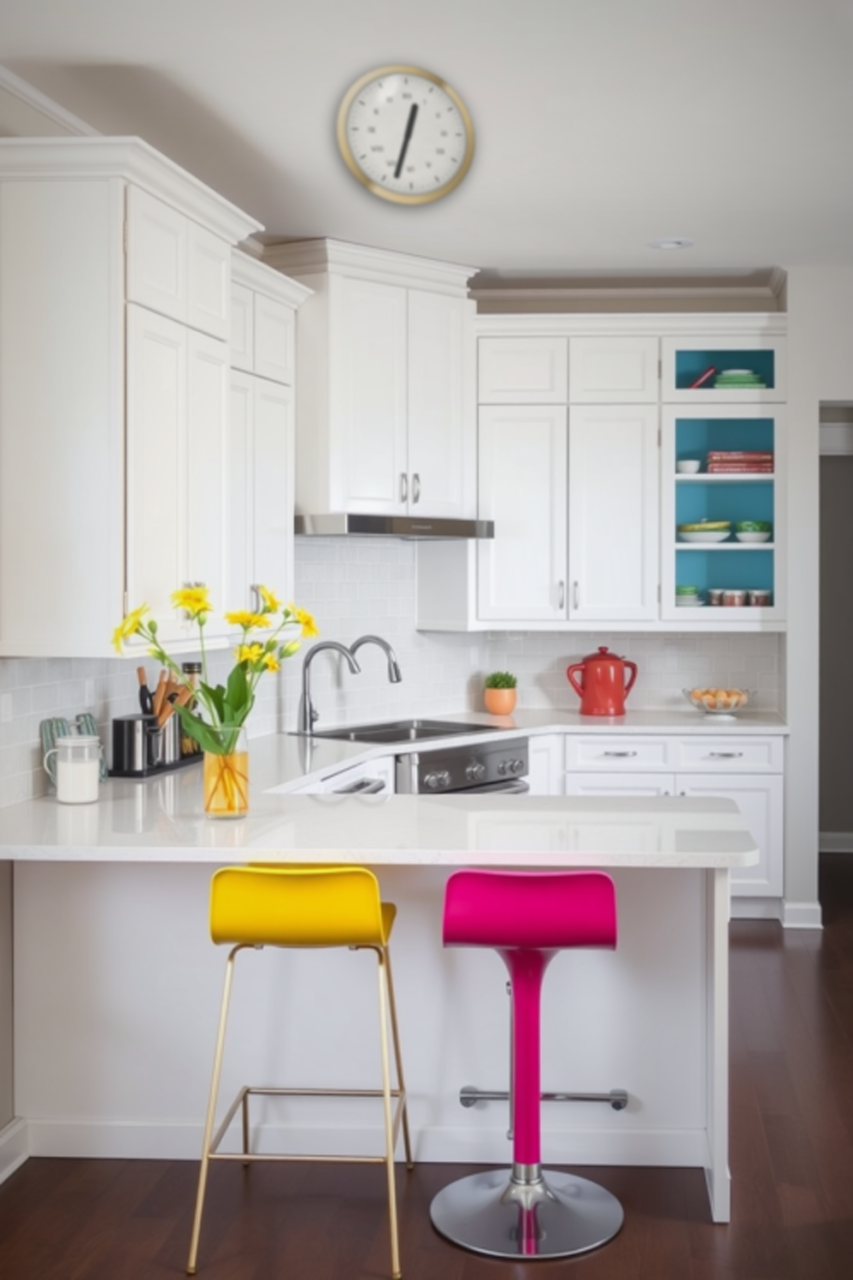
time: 12:33
